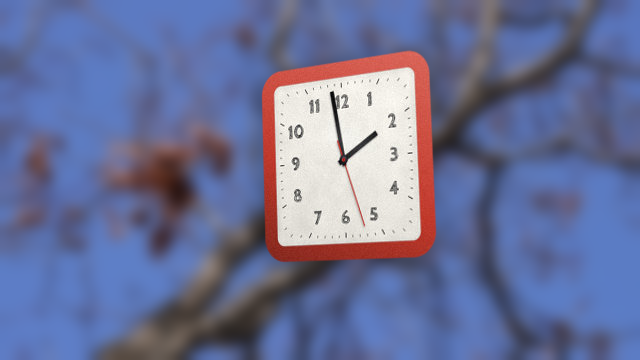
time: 1:58:27
